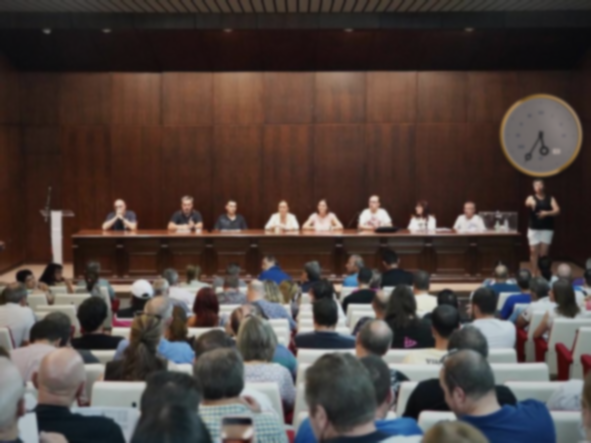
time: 5:35
